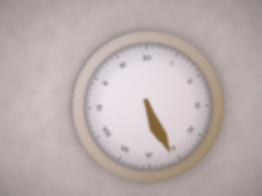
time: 5:26
